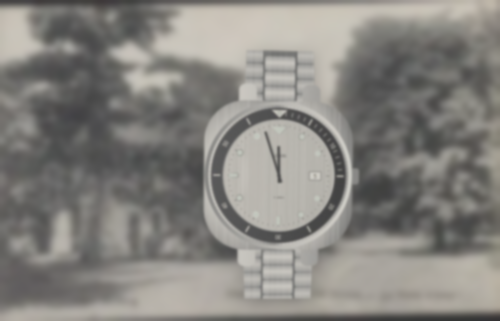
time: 11:57
